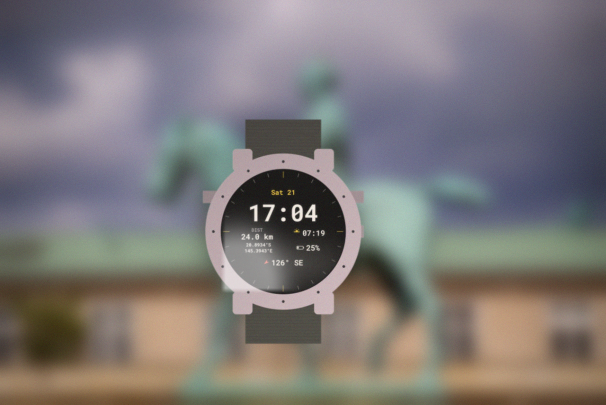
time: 17:04
